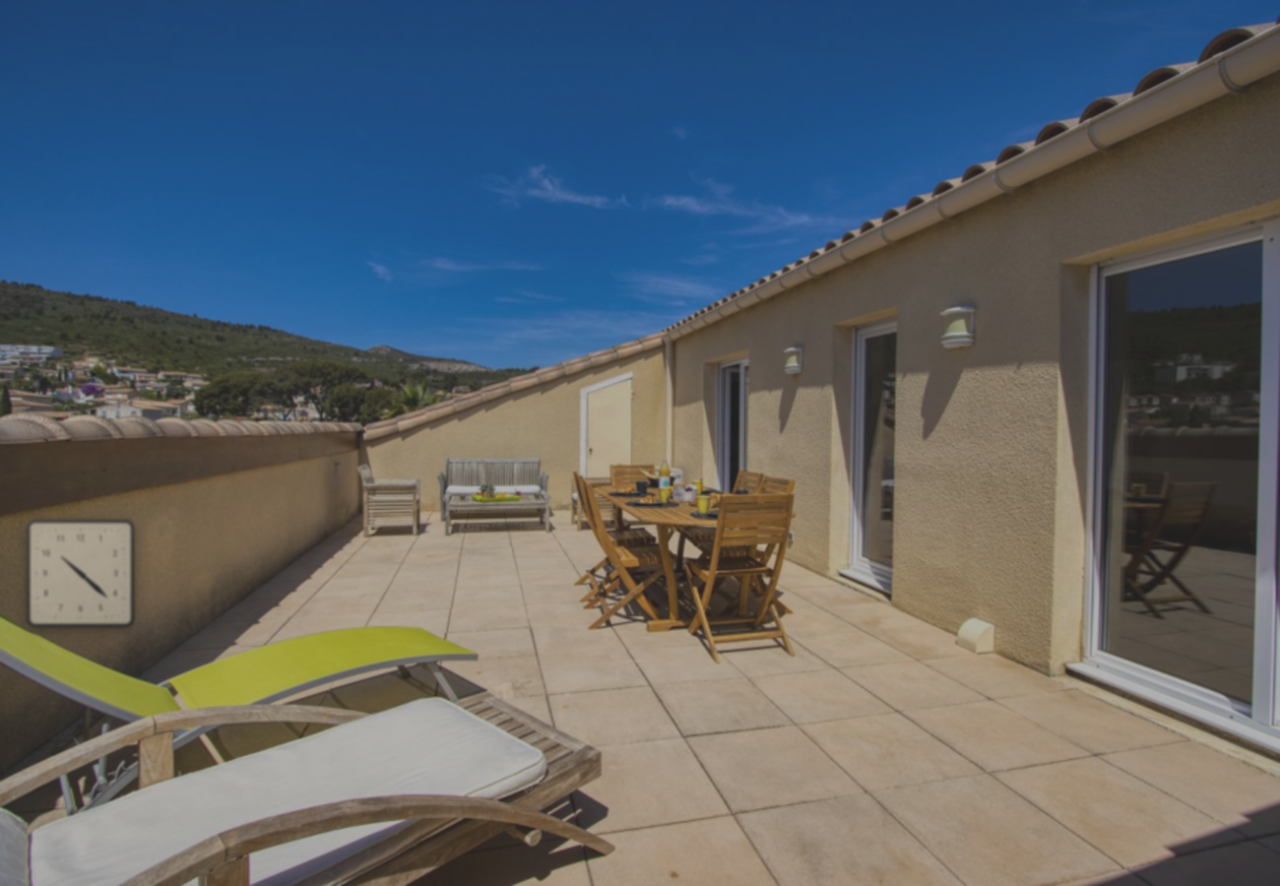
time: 10:22
